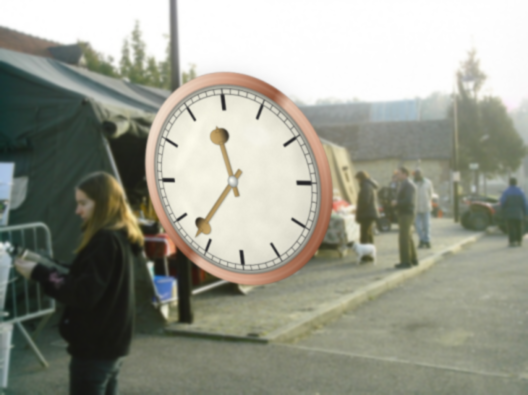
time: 11:37
